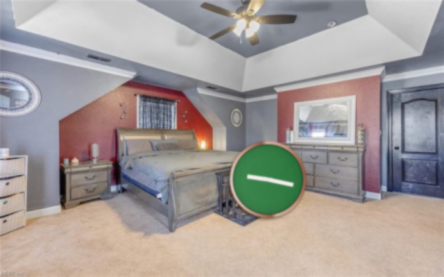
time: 9:17
